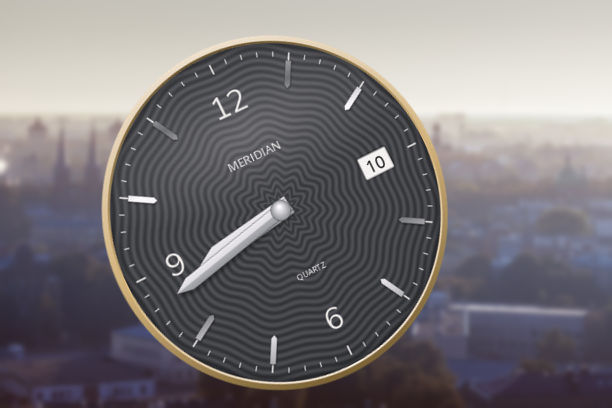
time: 8:43
